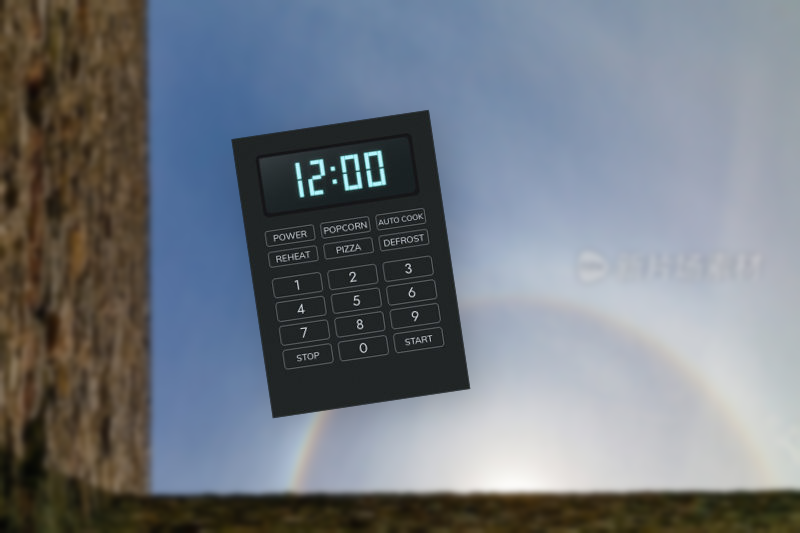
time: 12:00
